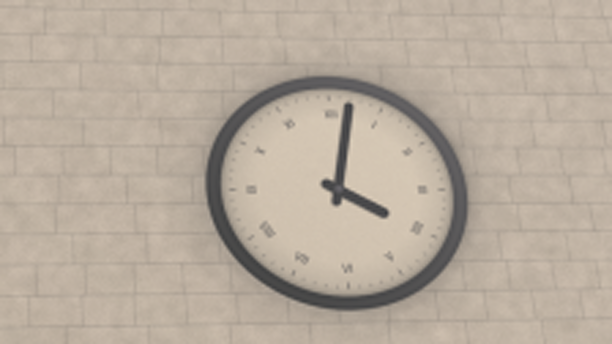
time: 4:02
